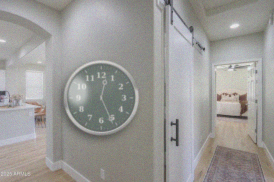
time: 12:26
